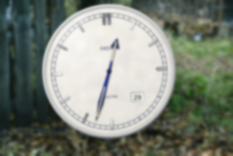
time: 12:33
